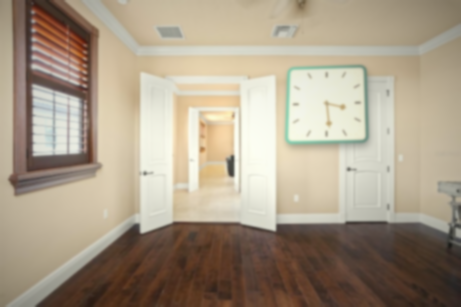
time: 3:29
